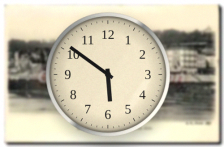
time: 5:51
